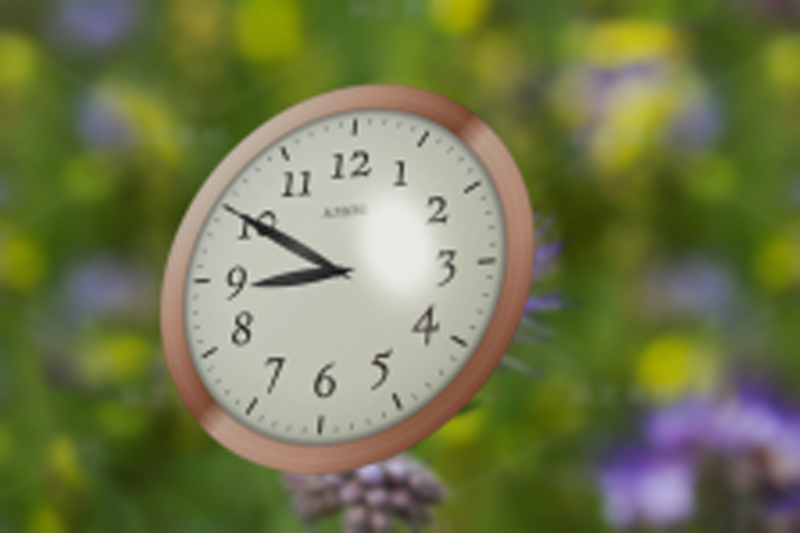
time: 8:50
